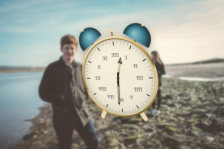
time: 12:31
